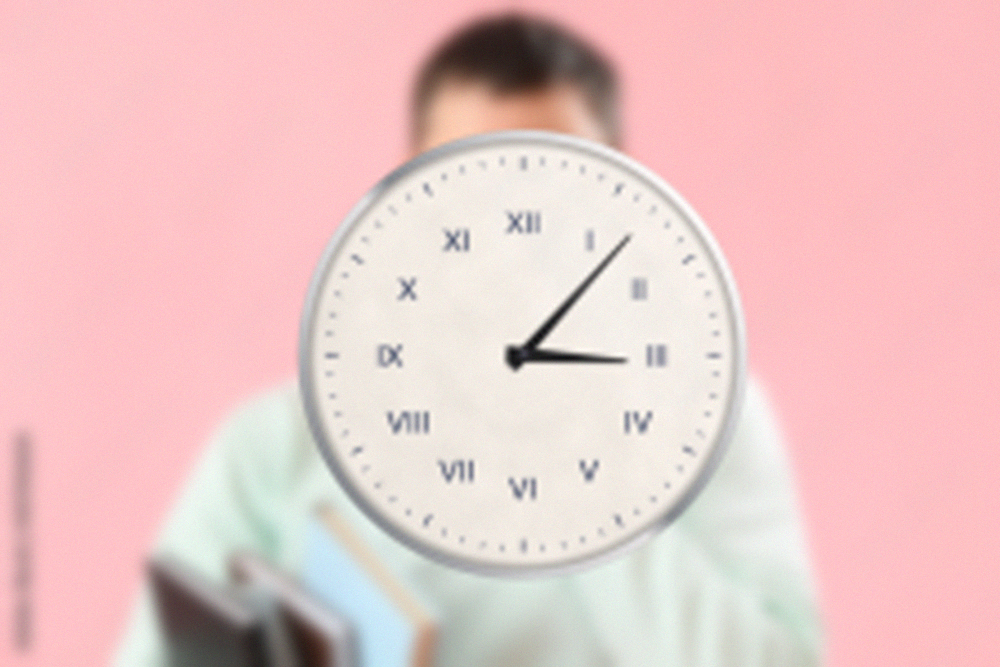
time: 3:07
